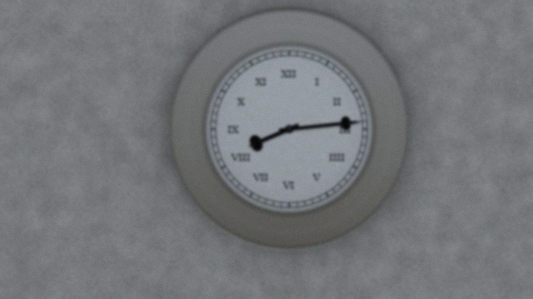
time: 8:14
